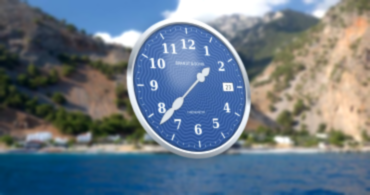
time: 1:38
